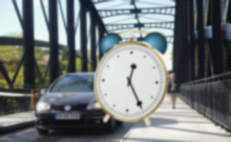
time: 12:25
